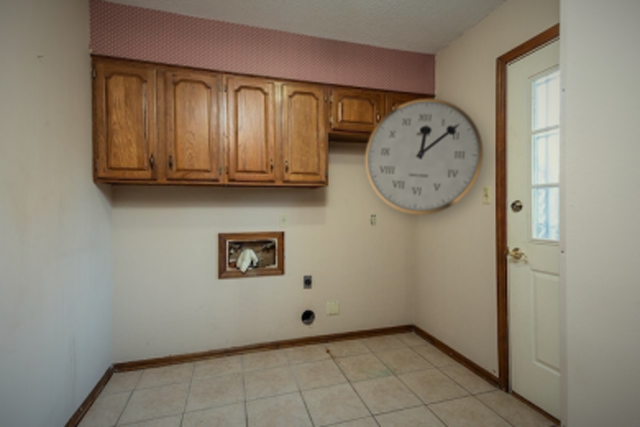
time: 12:08
